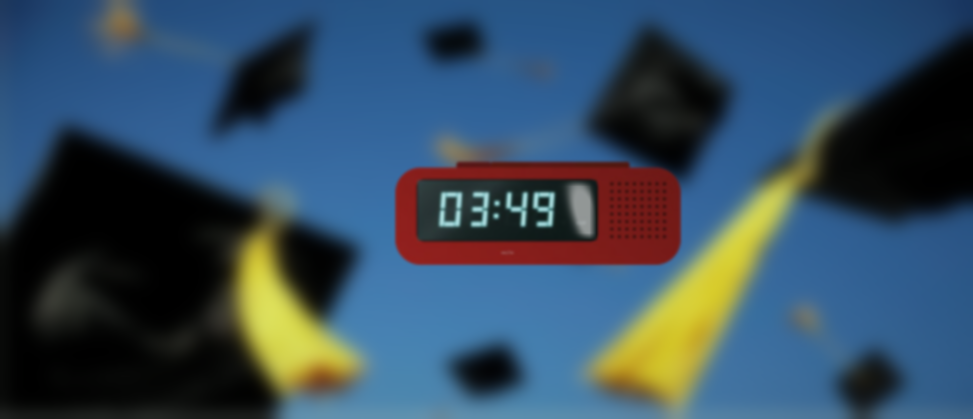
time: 3:49
